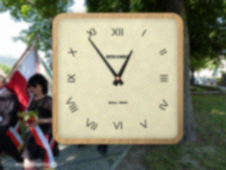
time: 12:54
